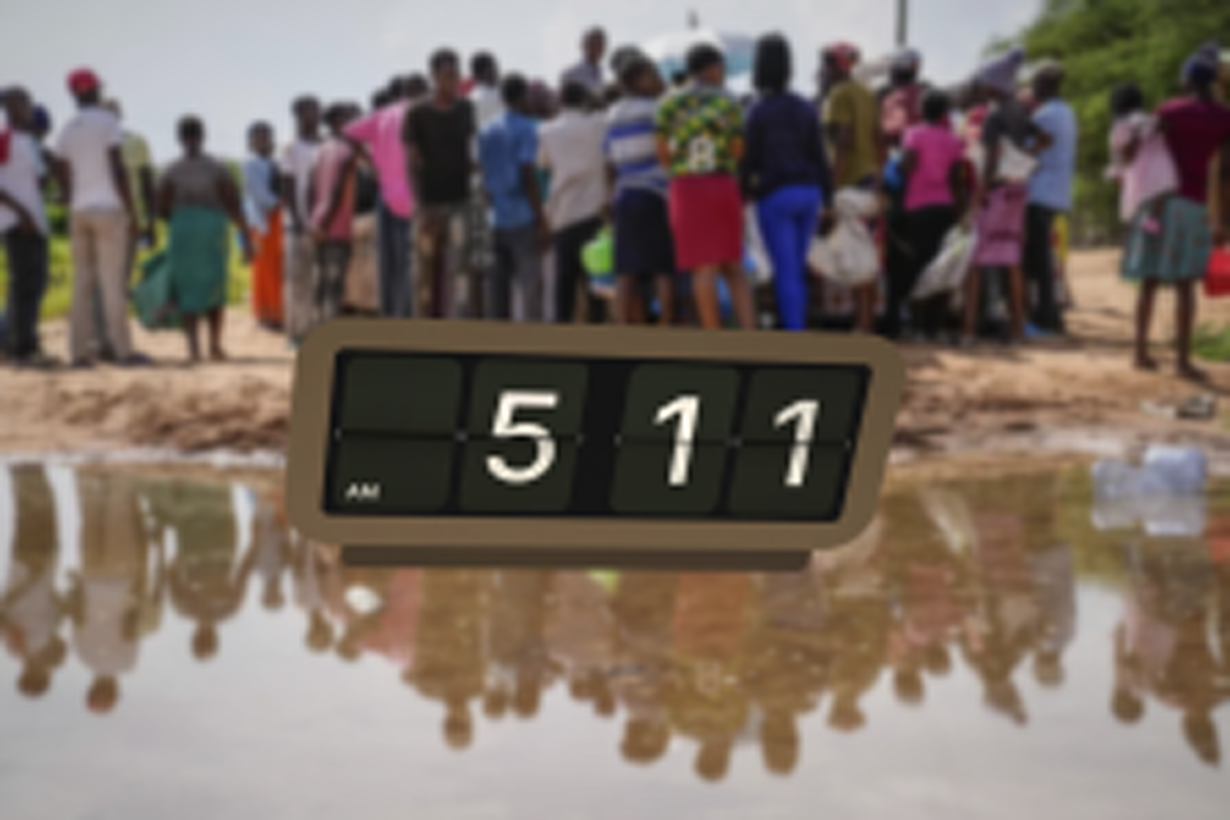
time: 5:11
